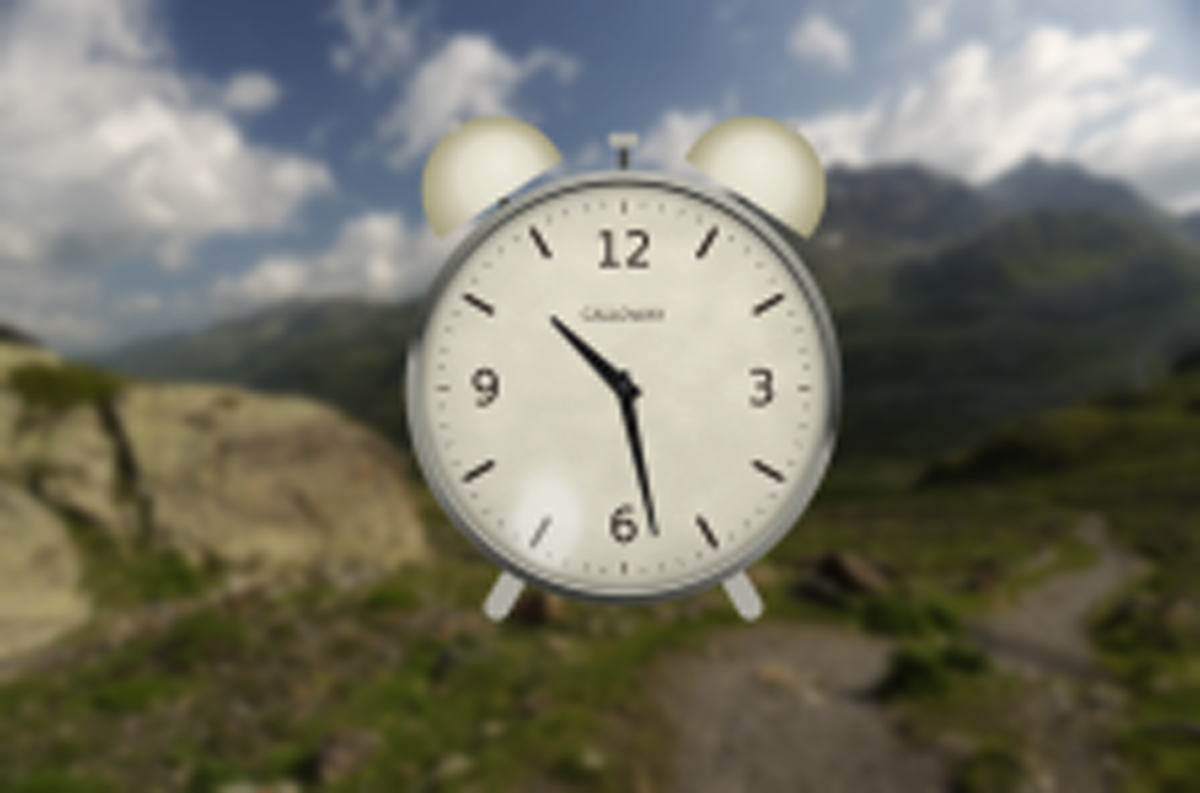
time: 10:28
